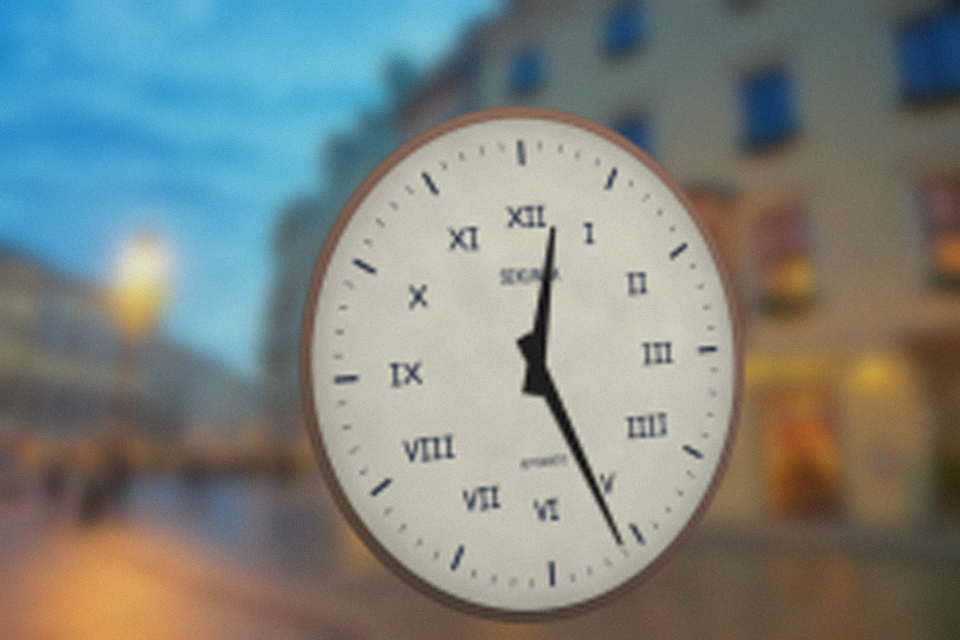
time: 12:26
